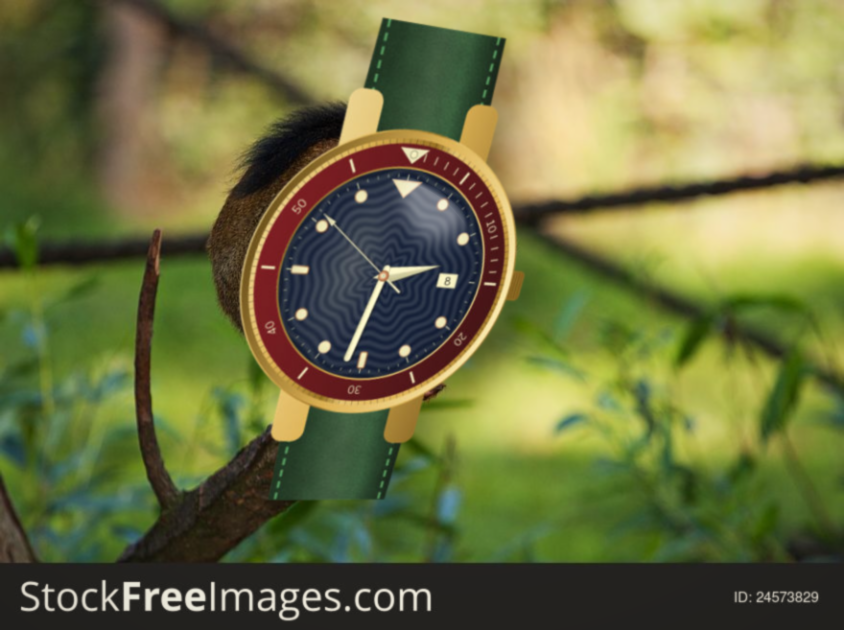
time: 2:31:51
